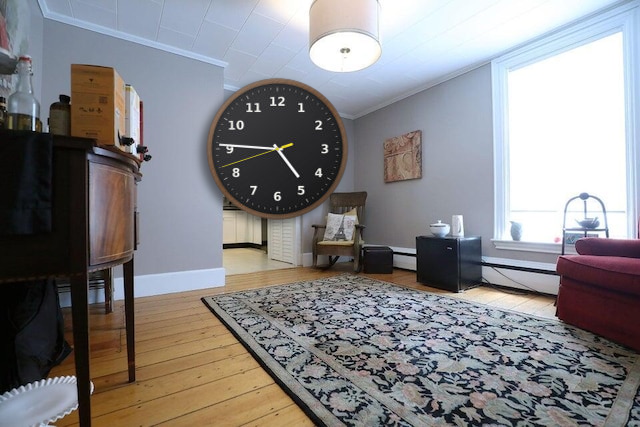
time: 4:45:42
